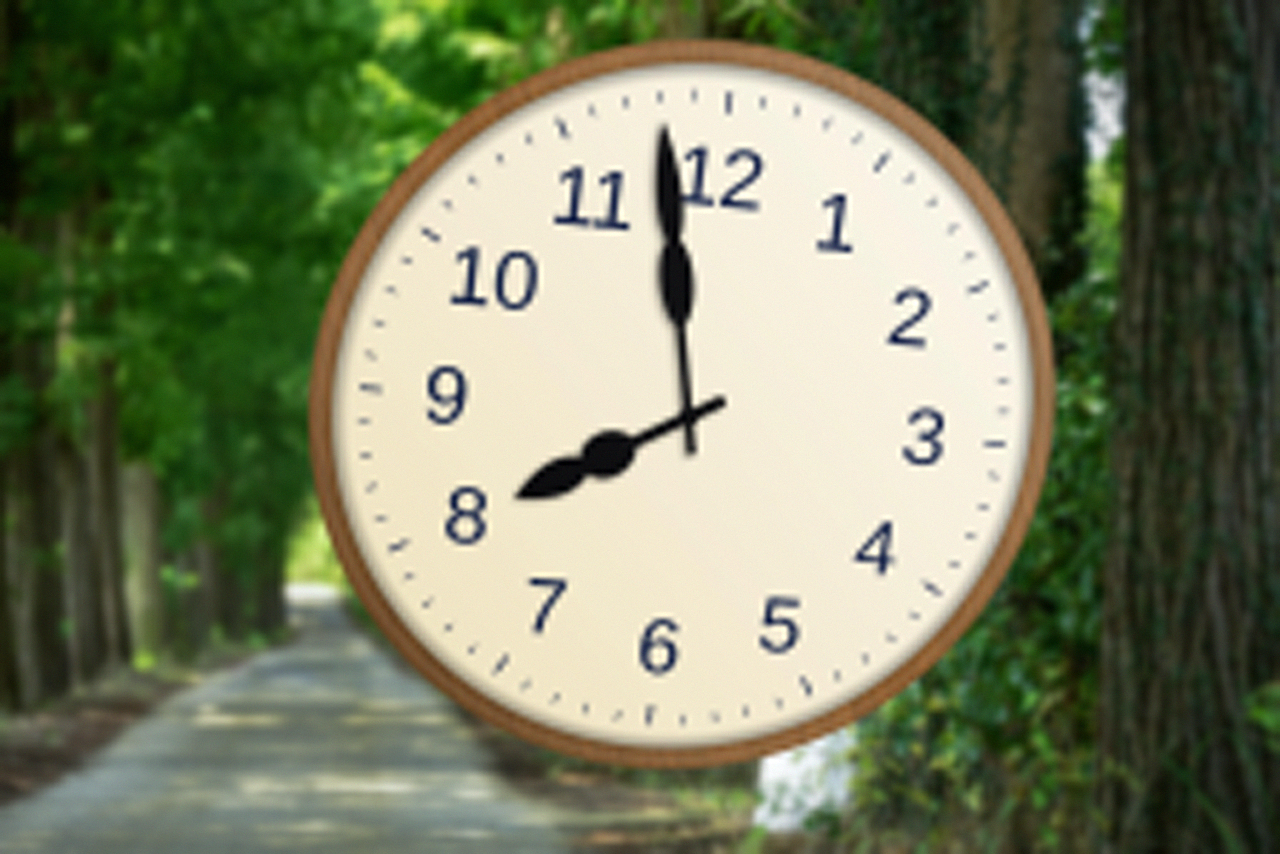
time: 7:58
